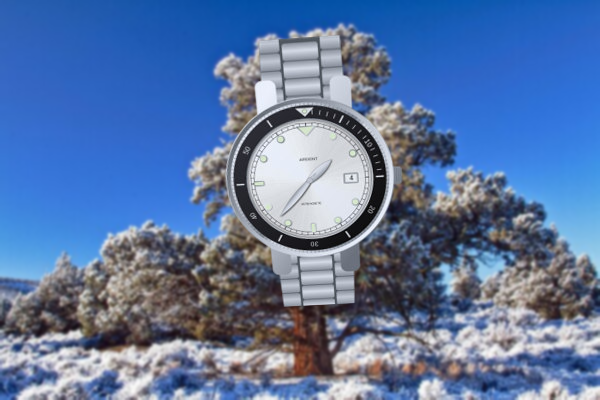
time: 1:37
